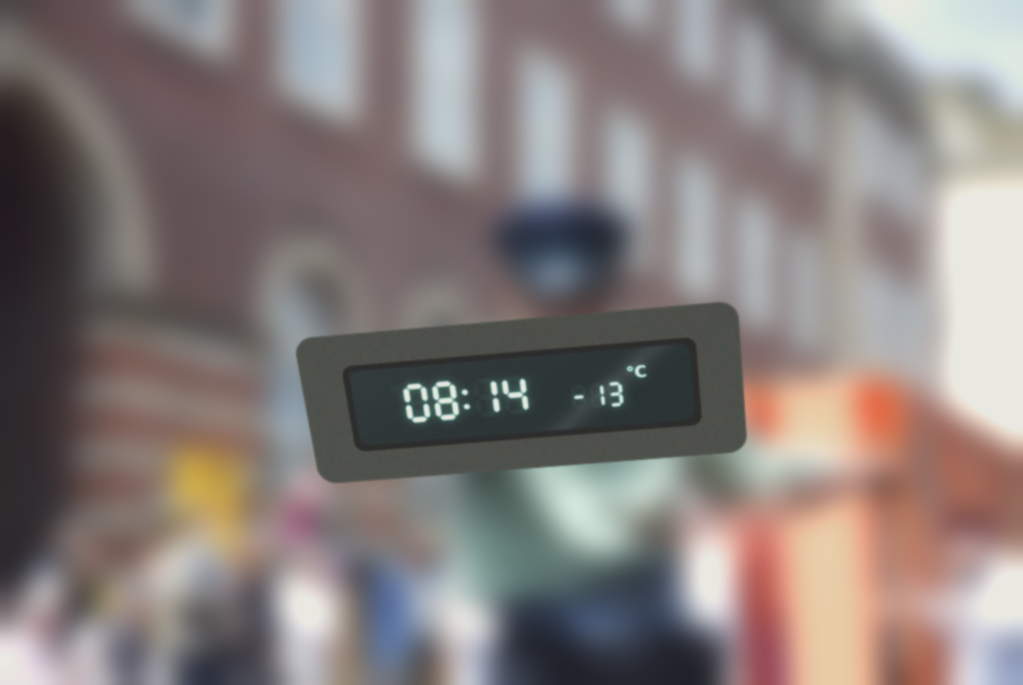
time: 8:14
